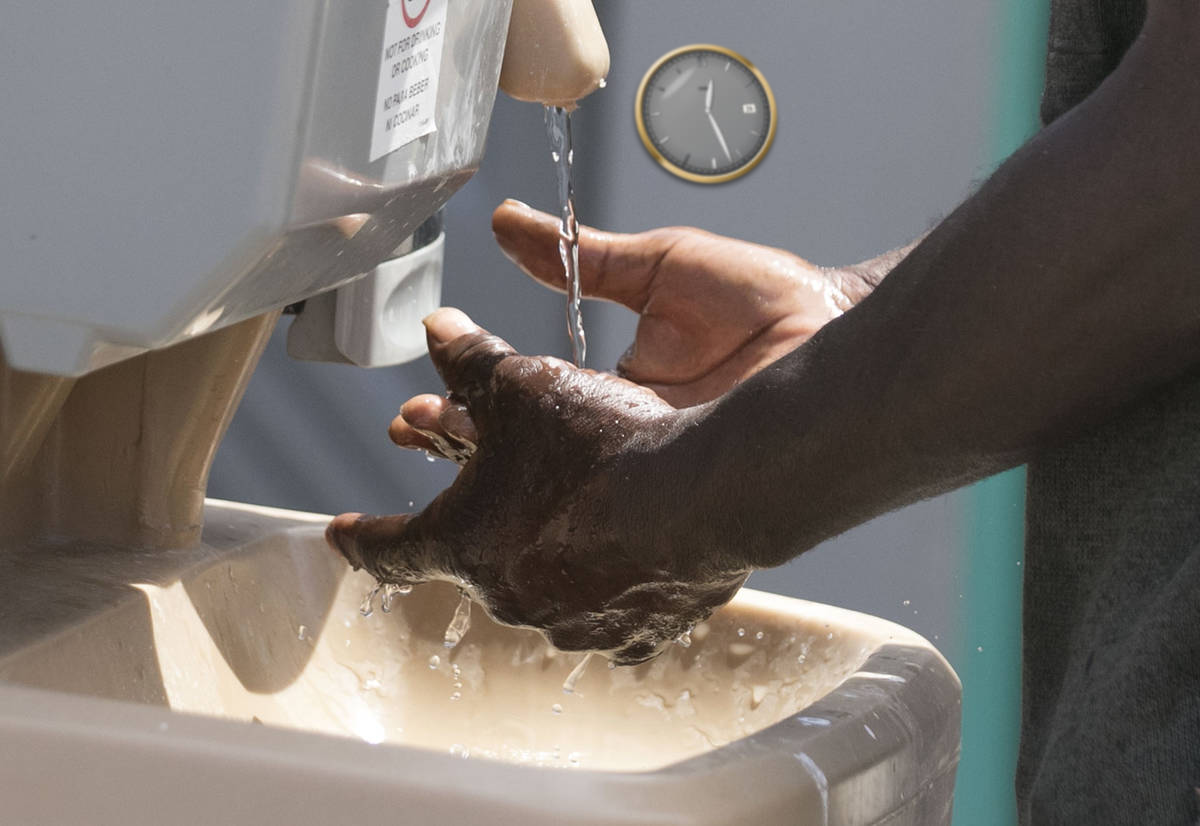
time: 12:27
